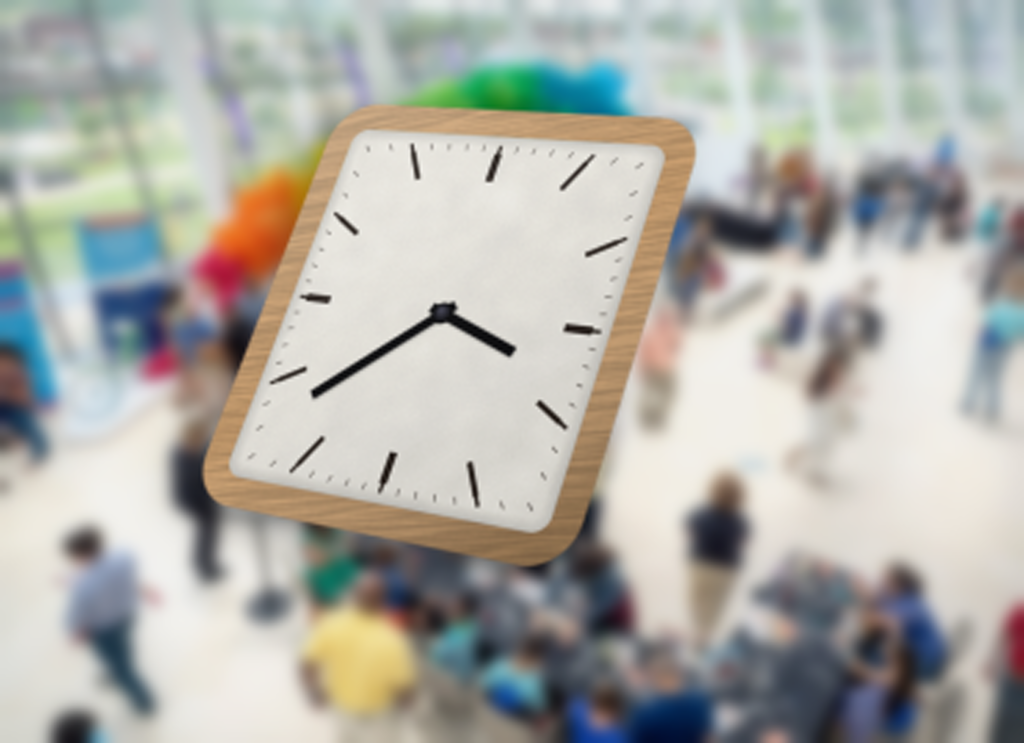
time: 3:38
